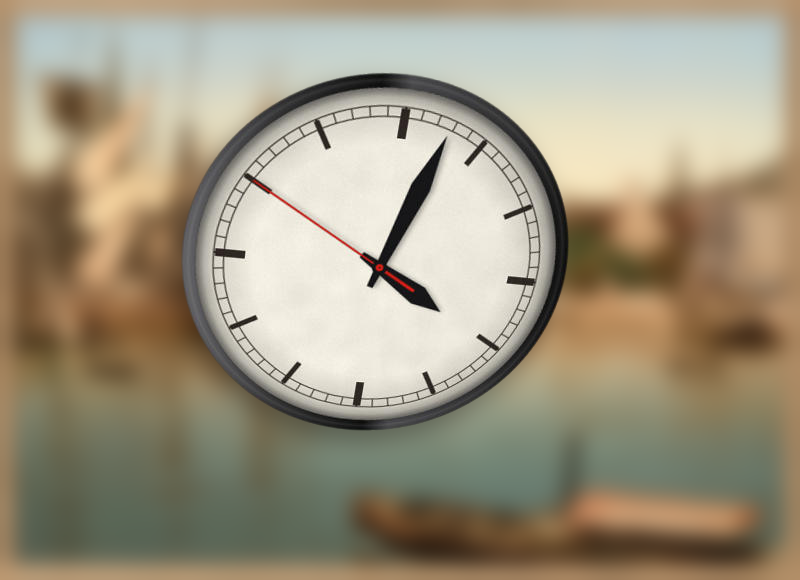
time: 4:02:50
